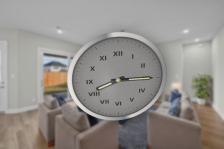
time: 8:15
